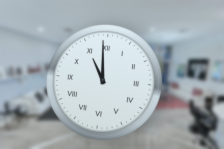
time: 10:59
